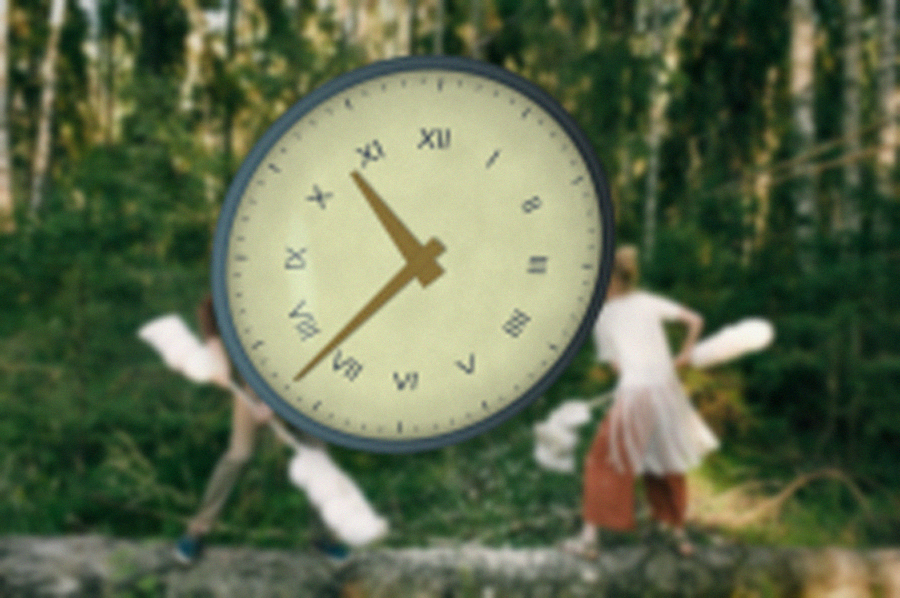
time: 10:37
